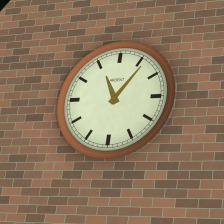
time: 11:06
